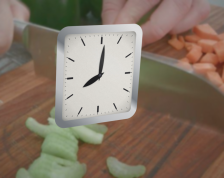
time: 8:01
